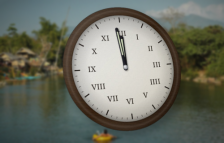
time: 11:59
